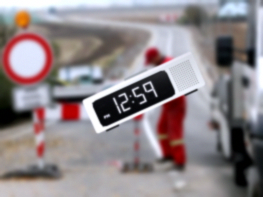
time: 12:59
